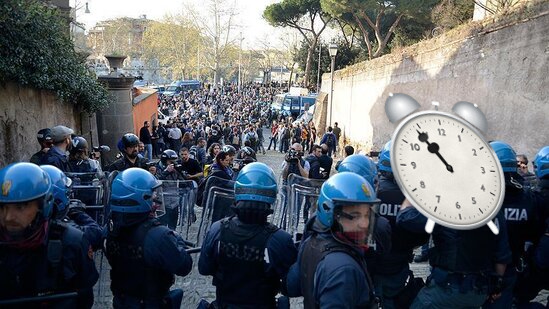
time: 10:54
